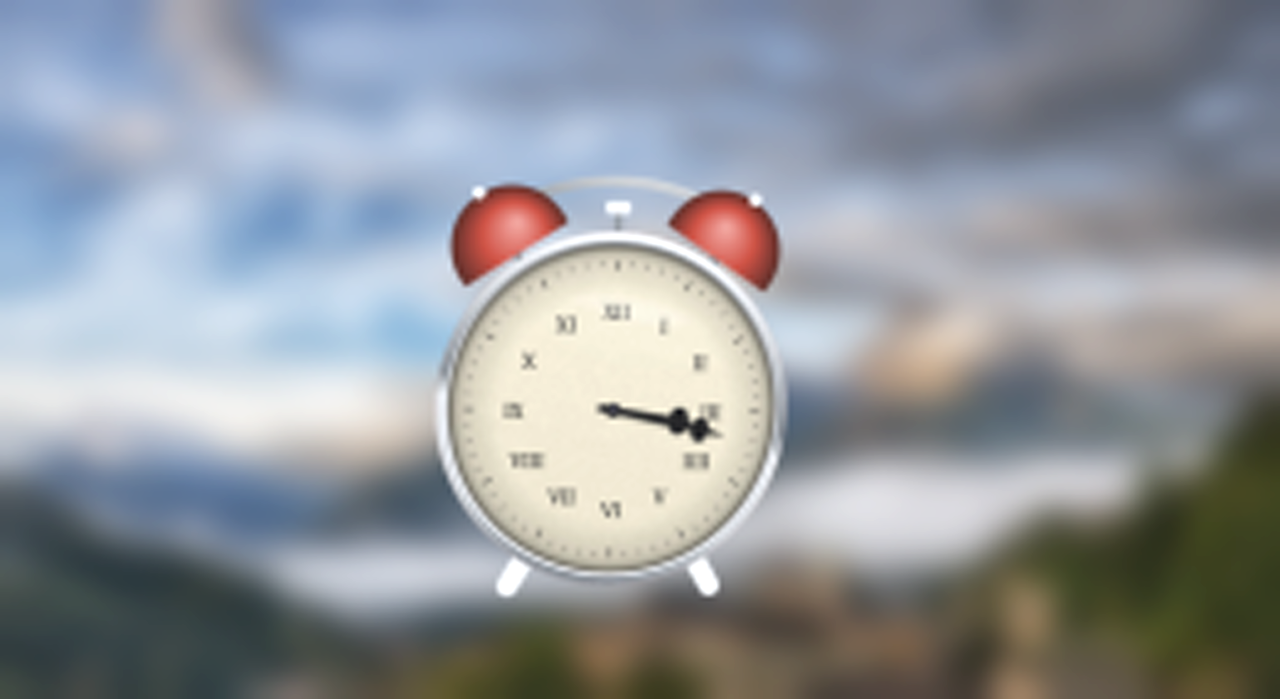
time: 3:17
